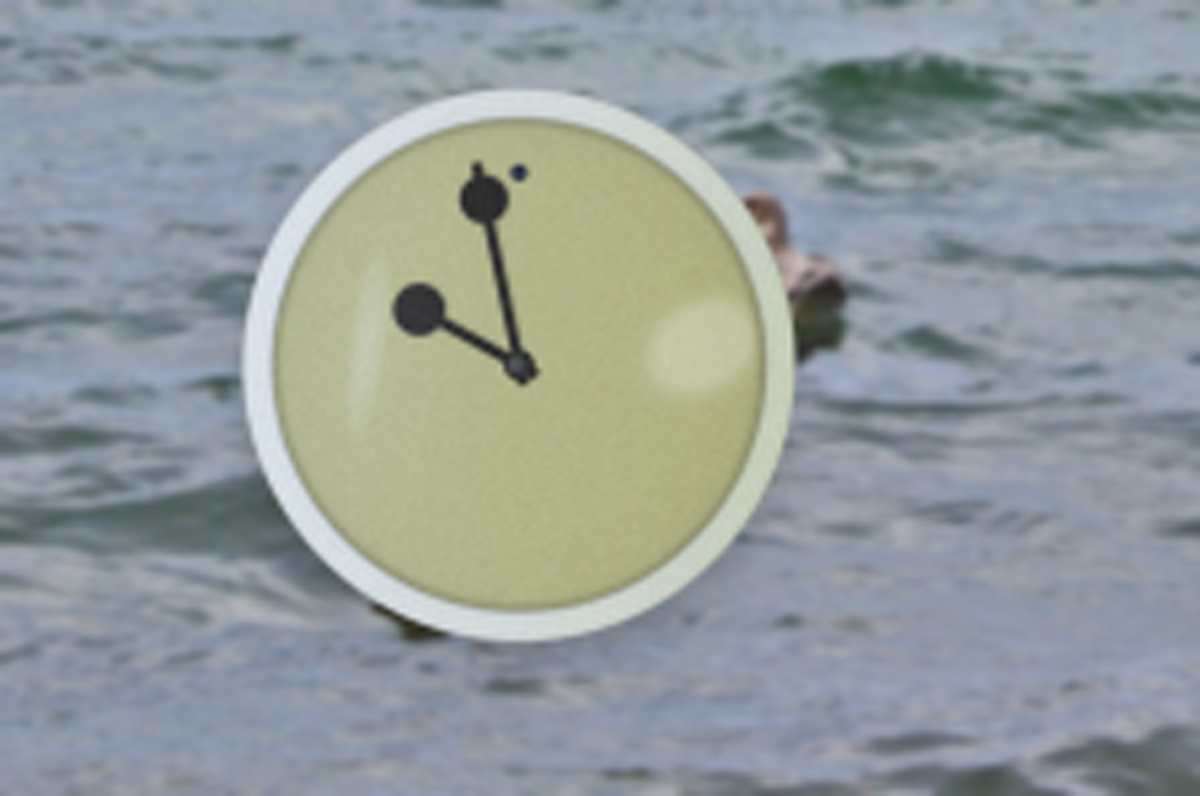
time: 9:58
